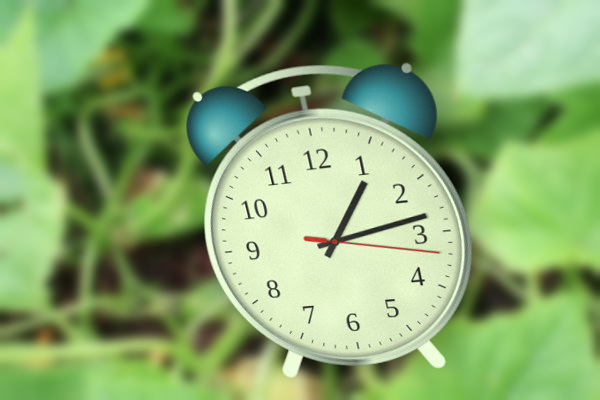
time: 1:13:17
